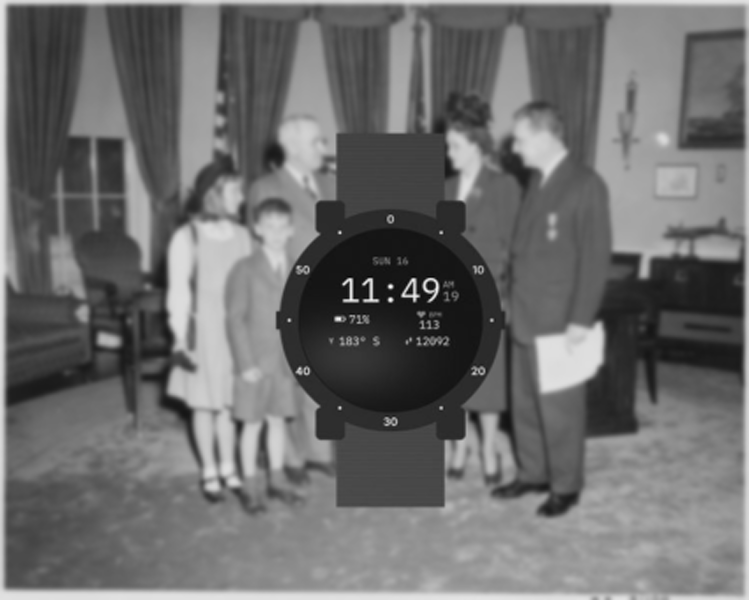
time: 11:49:19
